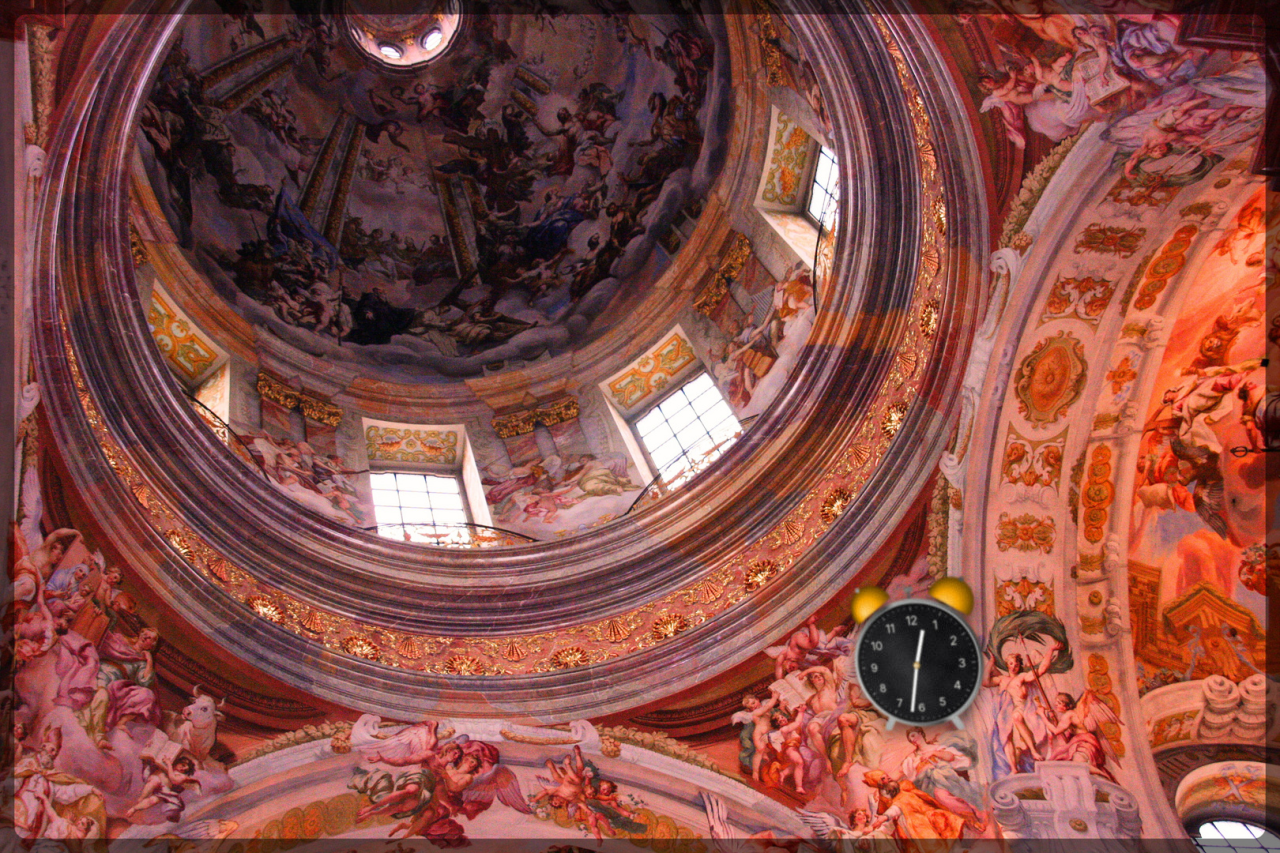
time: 12:32
